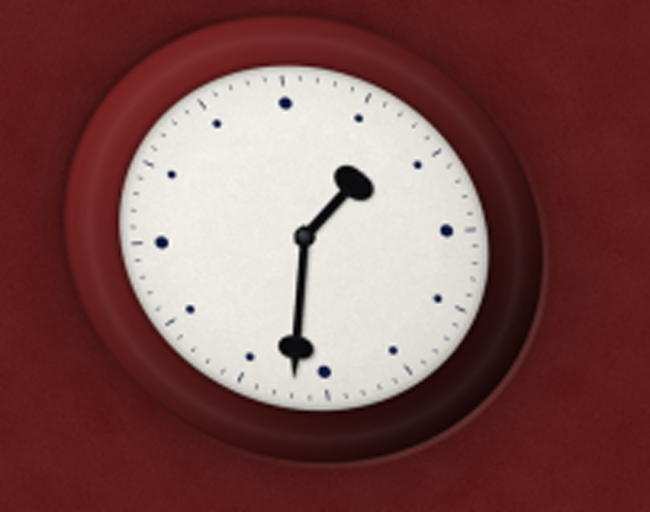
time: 1:32
